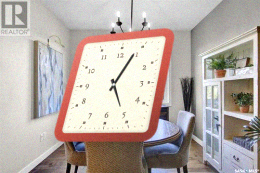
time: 5:04
